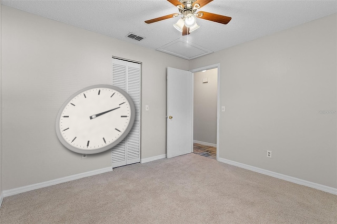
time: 2:11
